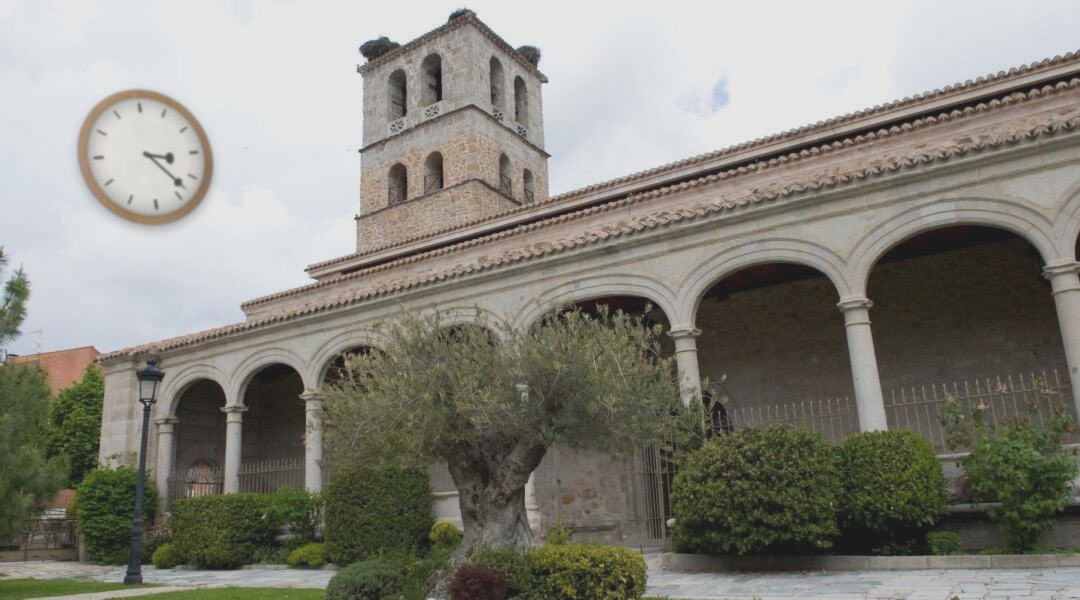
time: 3:23
